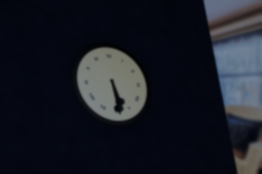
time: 5:29
